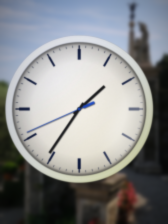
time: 1:35:41
